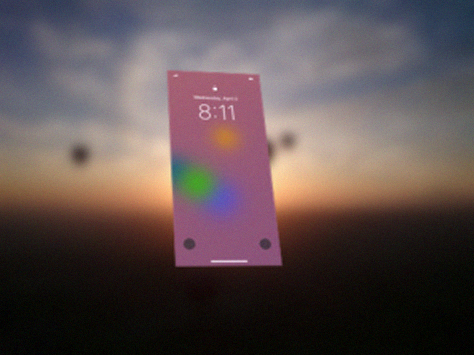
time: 8:11
